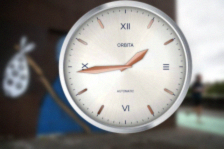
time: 1:44
